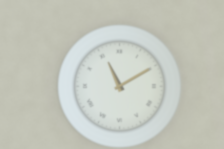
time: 11:10
